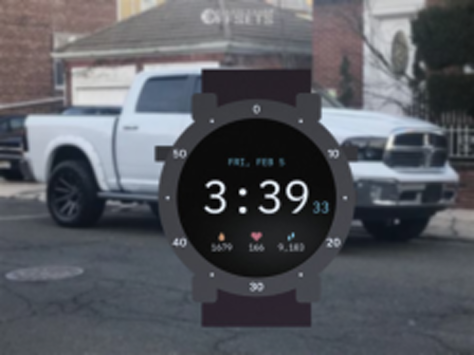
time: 3:39:33
